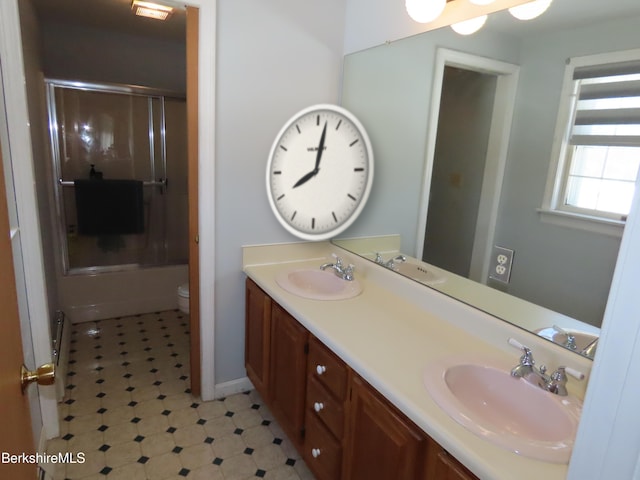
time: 8:02
